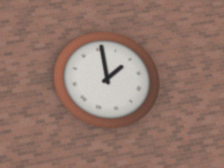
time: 2:01
